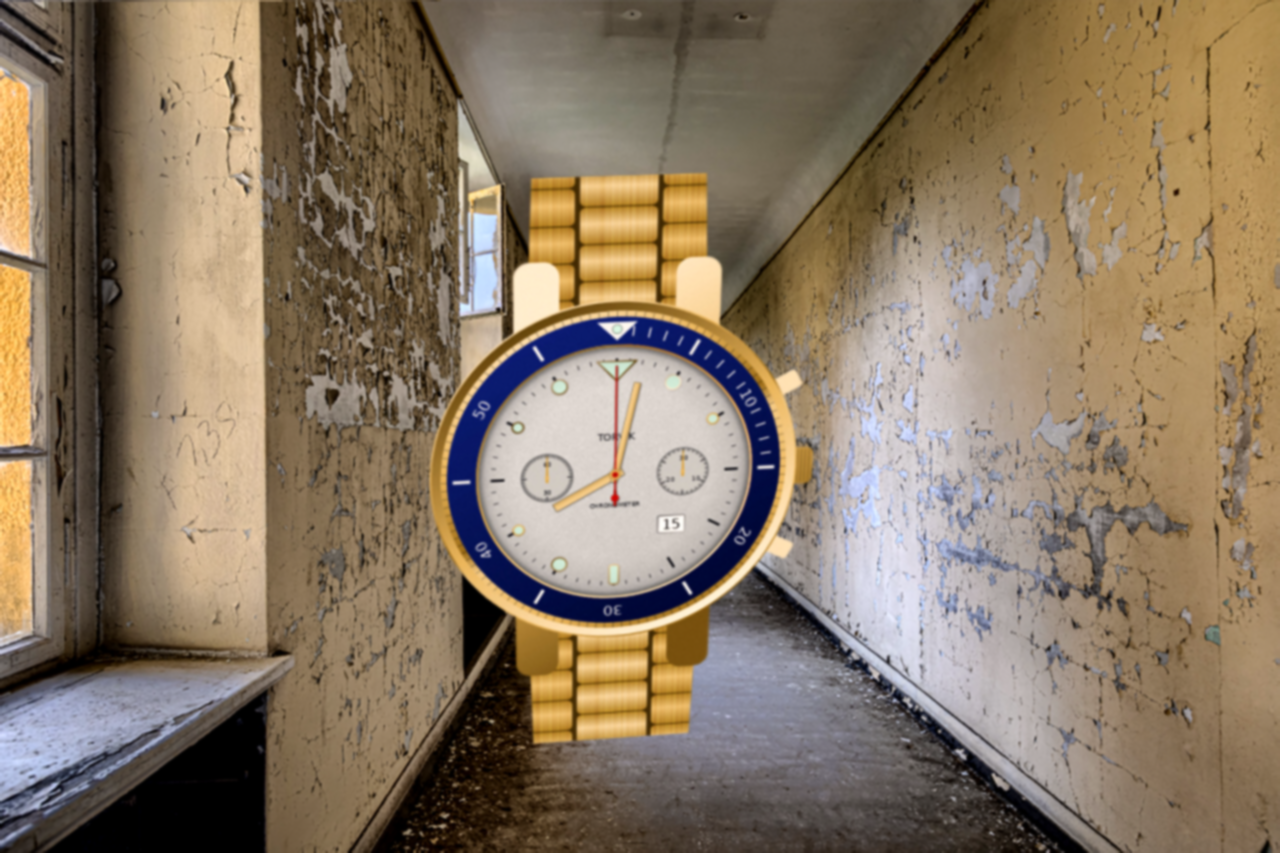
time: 8:02
